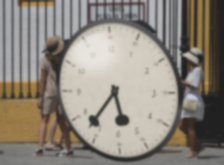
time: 5:37
